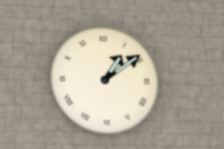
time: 1:09
